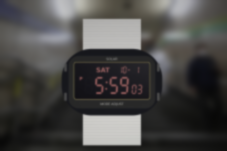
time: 5:59
